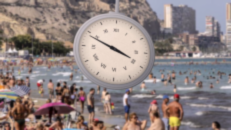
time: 3:49
